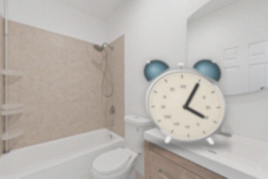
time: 4:05
